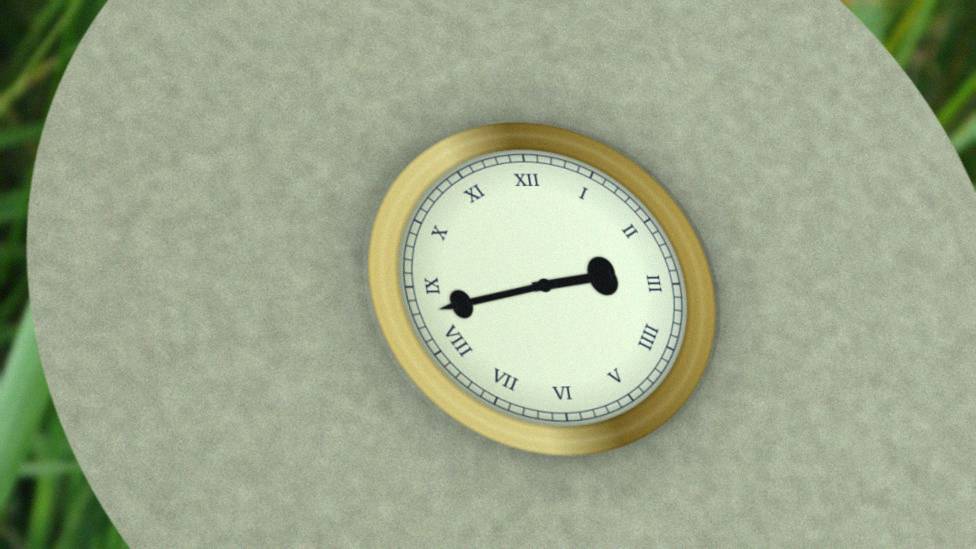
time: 2:43
